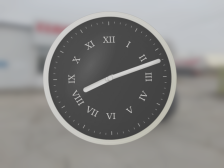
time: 8:12
